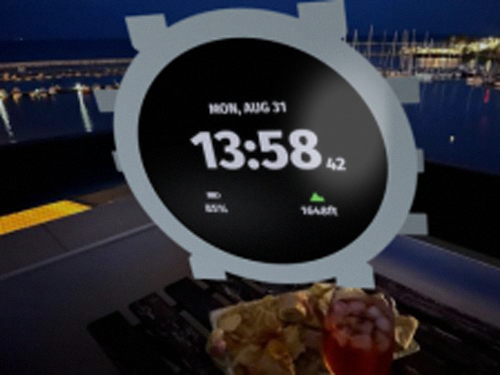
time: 13:58:42
